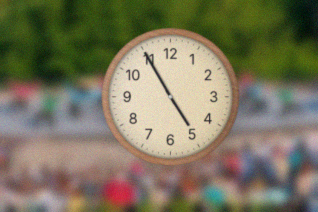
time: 4:55
